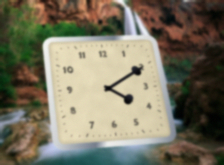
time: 4:10
